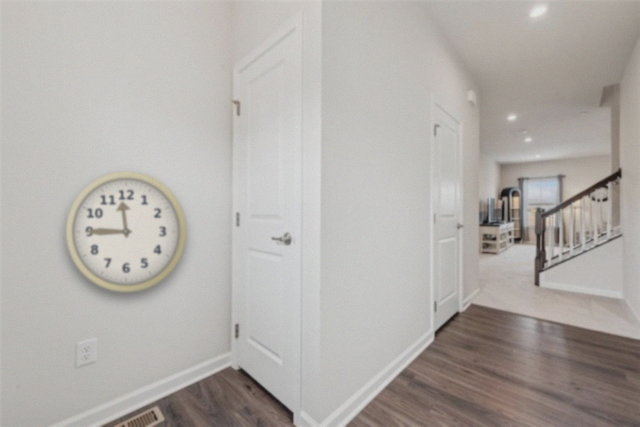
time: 11:45
